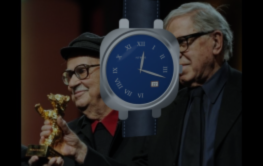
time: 12:18
